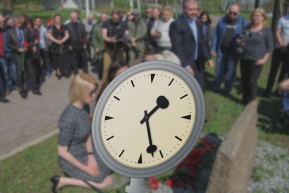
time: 1:27
